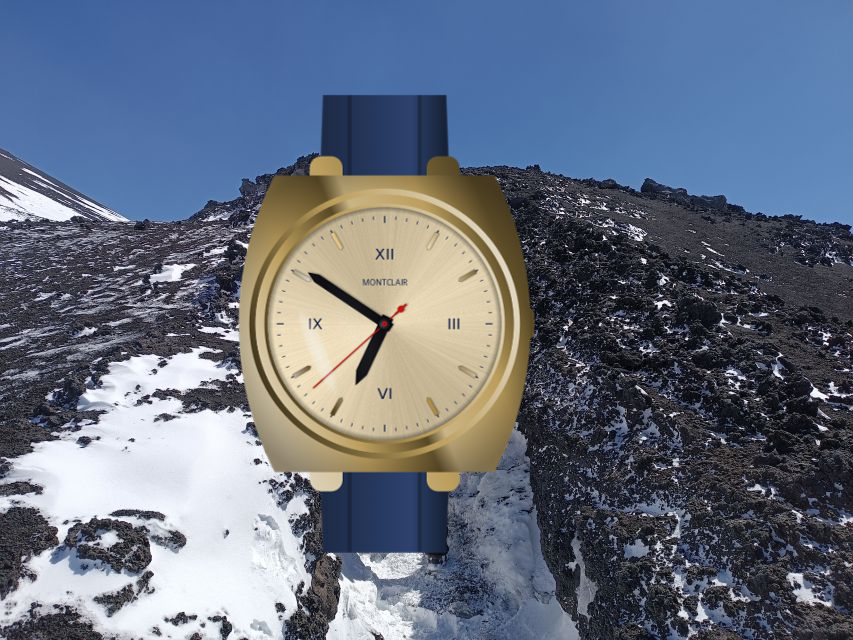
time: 6:50:38
